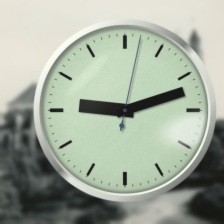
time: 9:12:02
